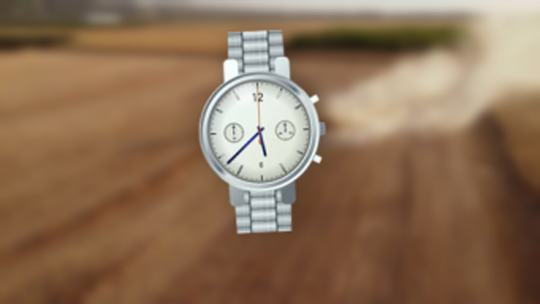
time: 5:38
